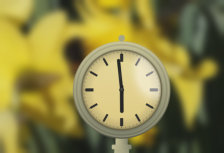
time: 5:59
